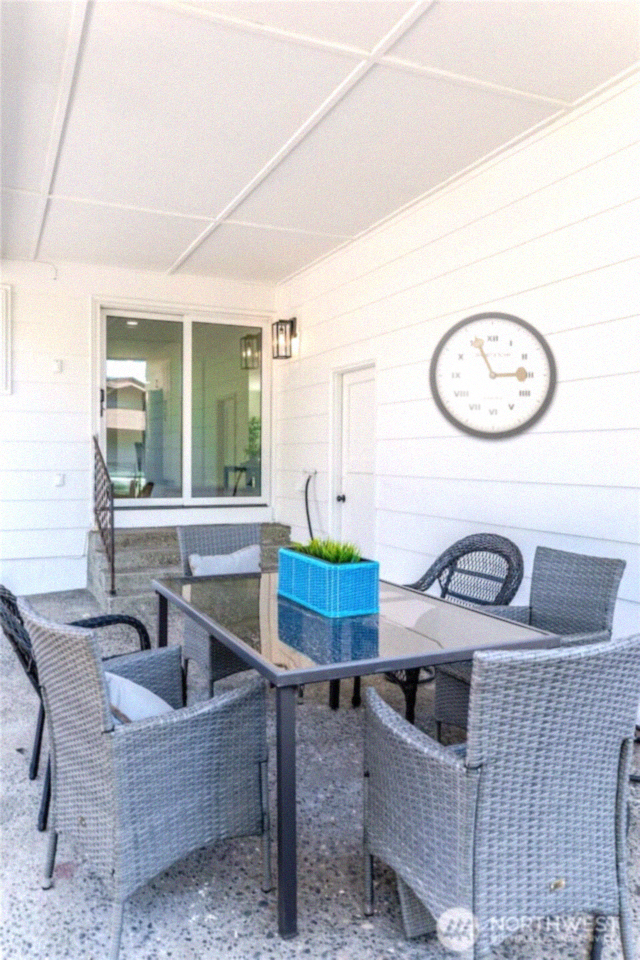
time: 2:56
